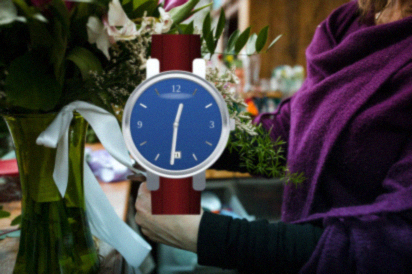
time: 12:31
